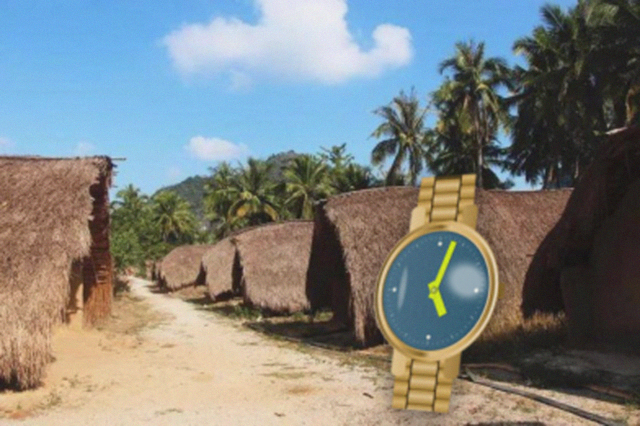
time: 5:03
